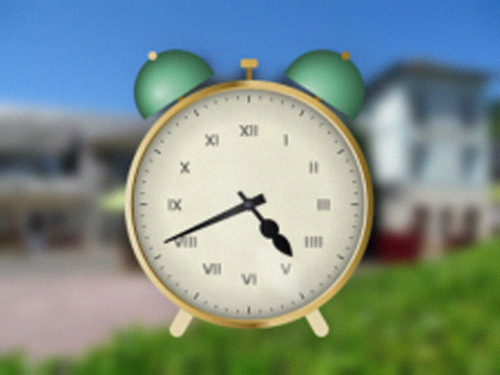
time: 4:41
